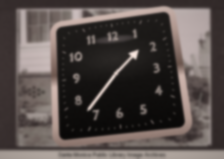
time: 1:37
